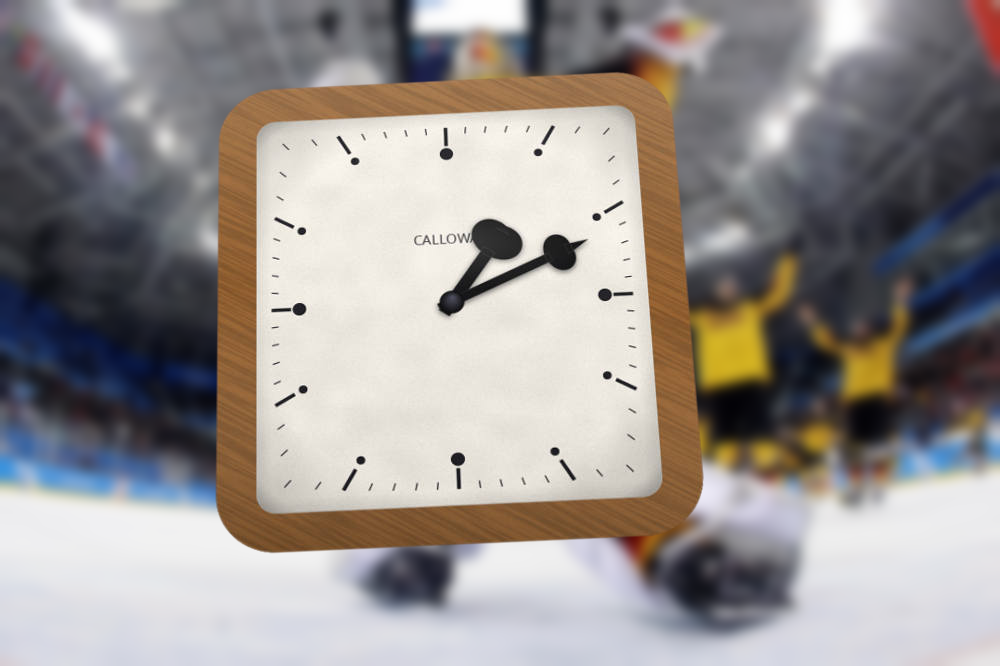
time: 1:11
